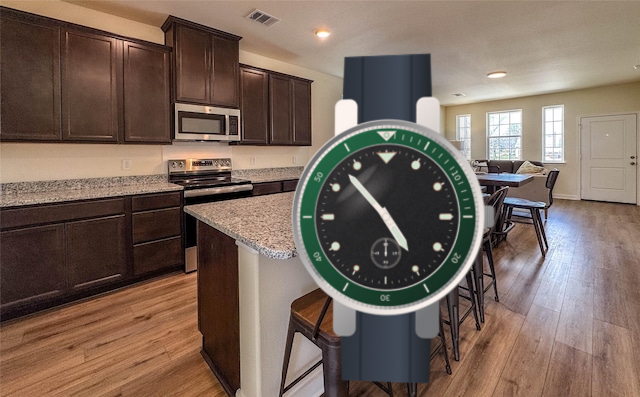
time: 4:53
